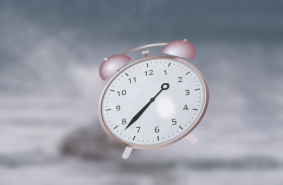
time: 1:38
